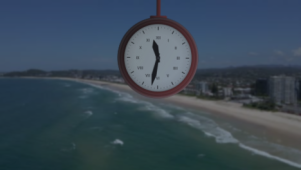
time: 11:32
